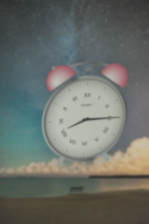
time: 8:15
